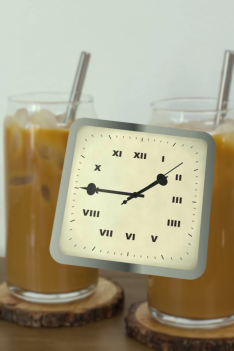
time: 1:45:08
